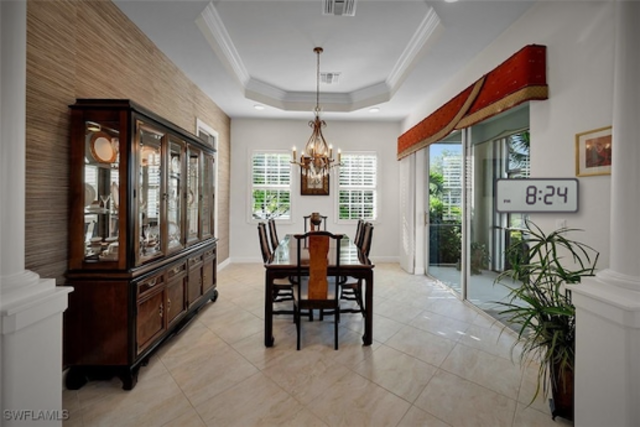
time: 8:24
